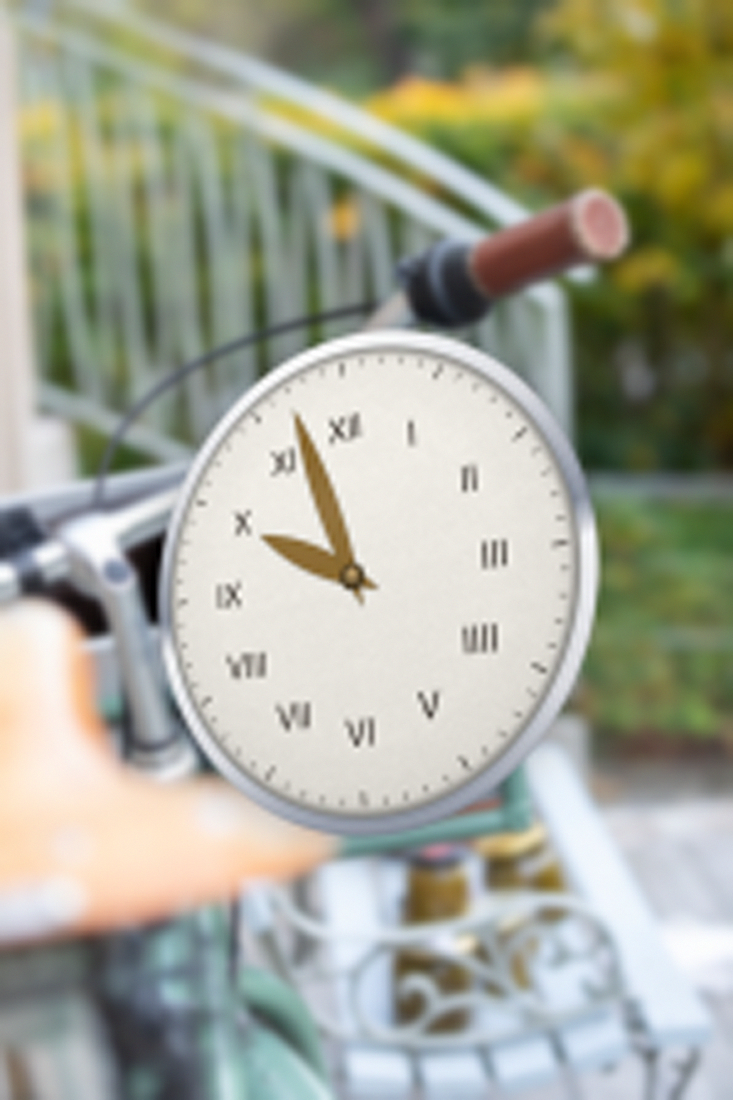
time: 9:57
